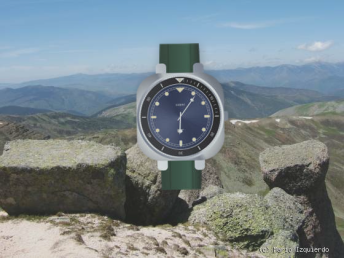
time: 6:06
